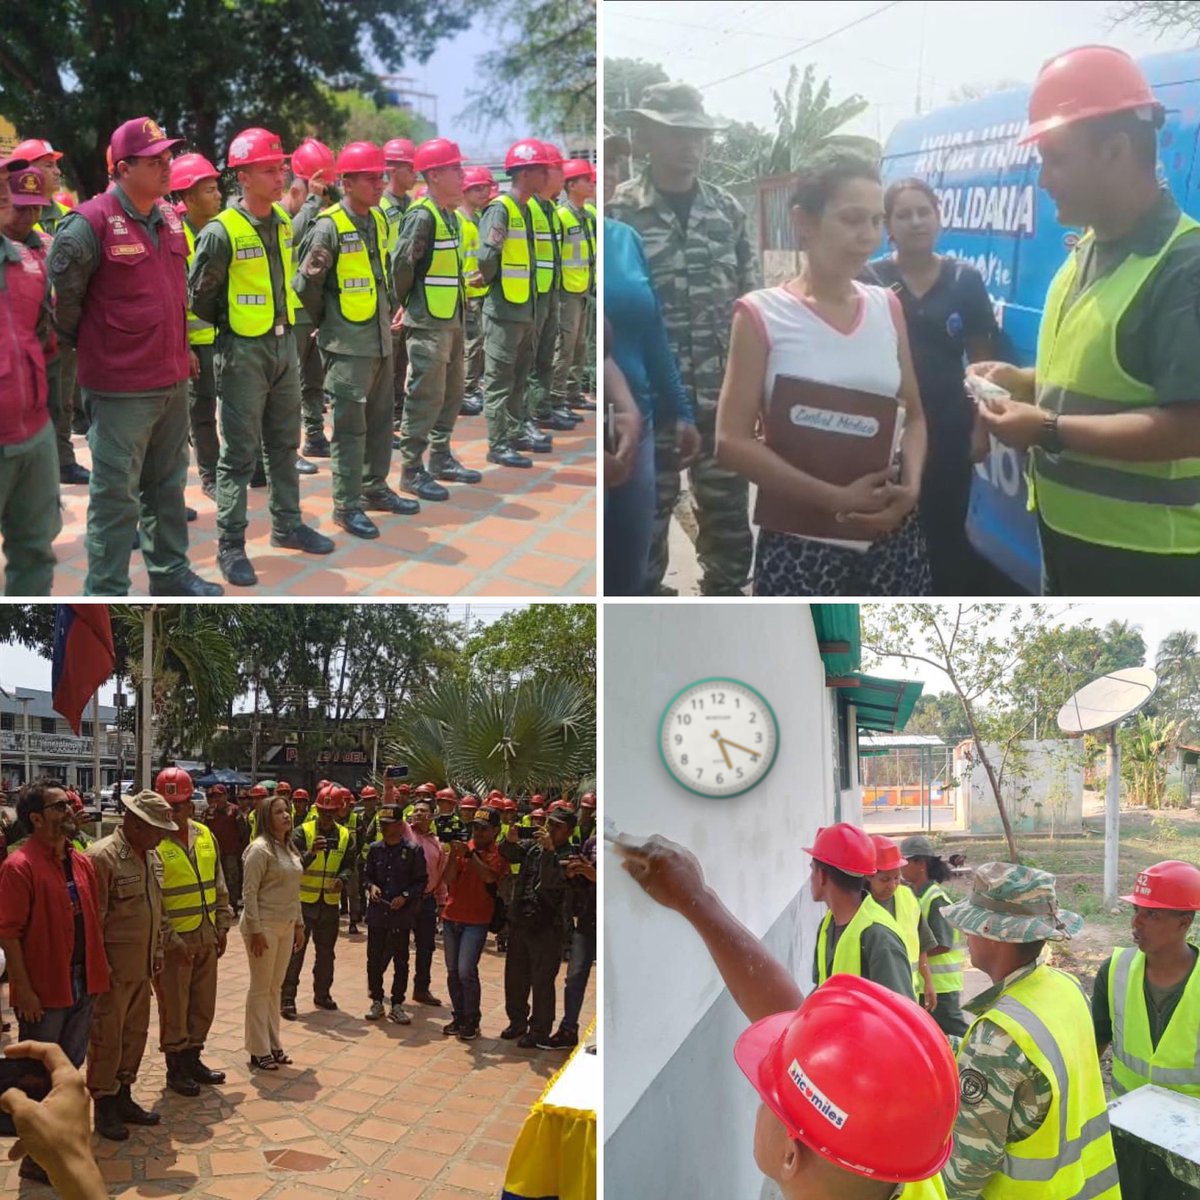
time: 5:19
